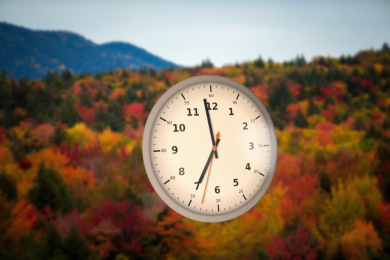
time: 6:58:33
